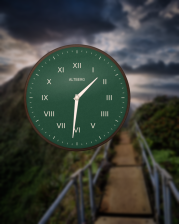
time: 1:31
